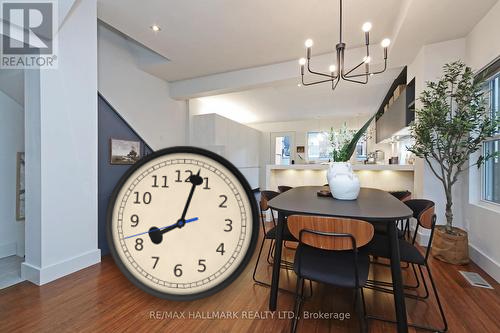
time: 8:02:42
